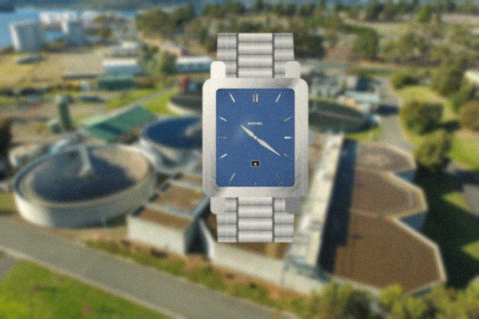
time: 10:21
